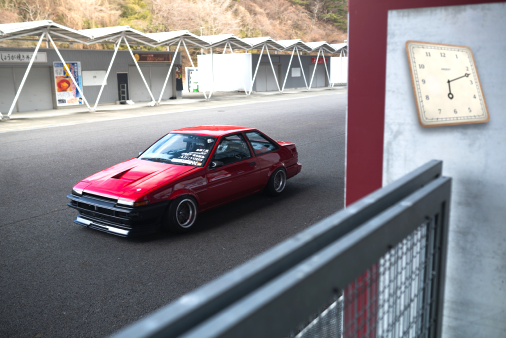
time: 6:12
